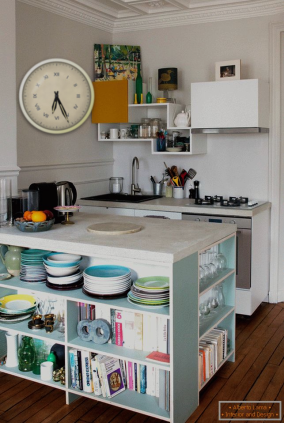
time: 6:26
